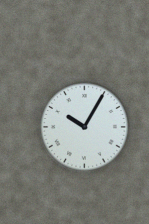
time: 10:05
